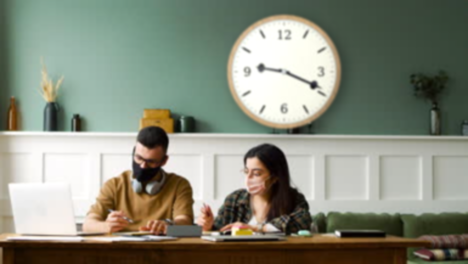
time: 9:19
